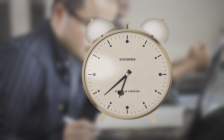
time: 6:38
